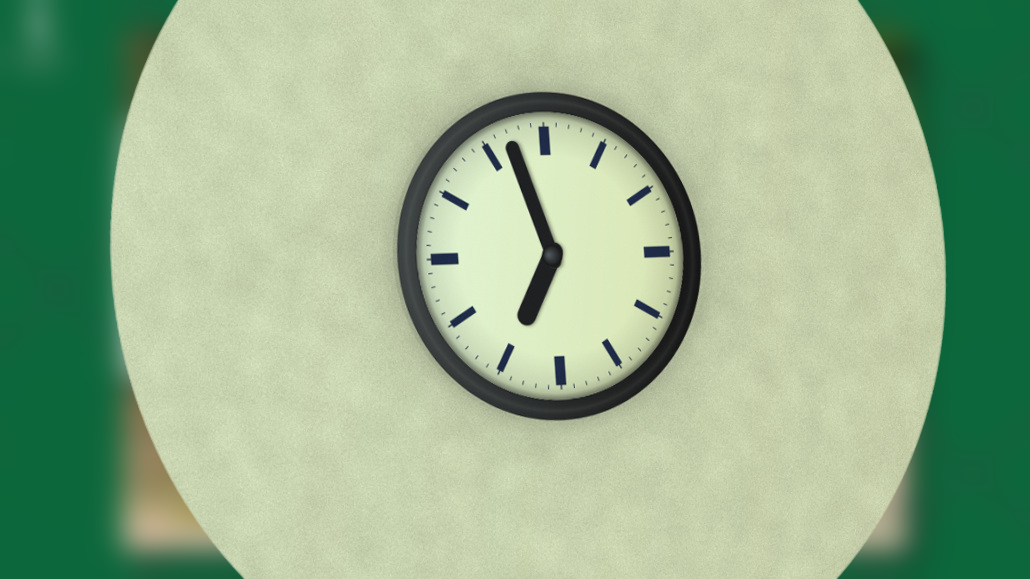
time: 6:57
